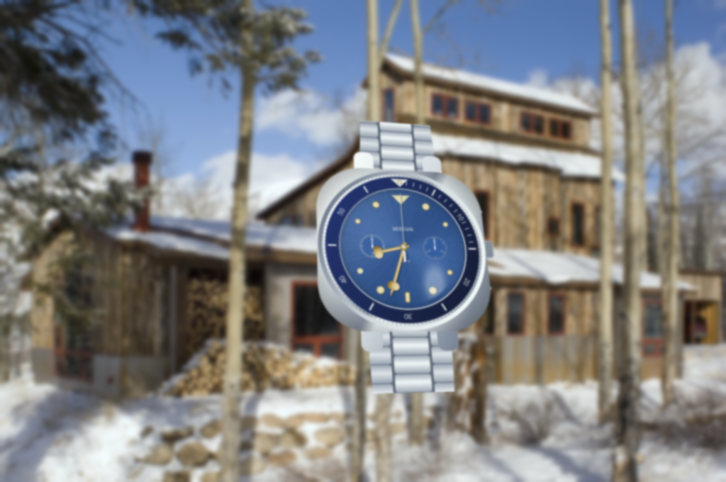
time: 8:33
